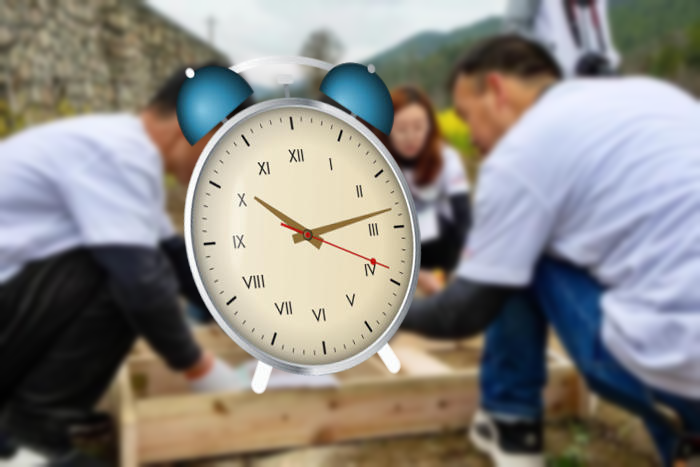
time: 10:13:19
